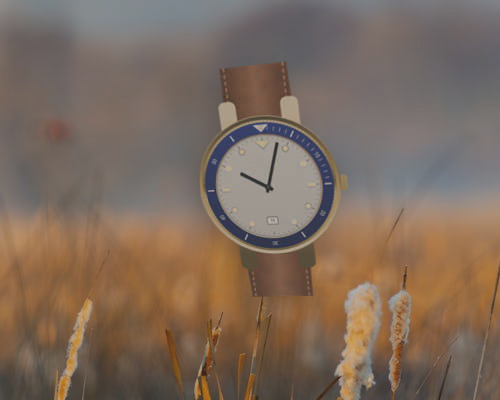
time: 10:03
